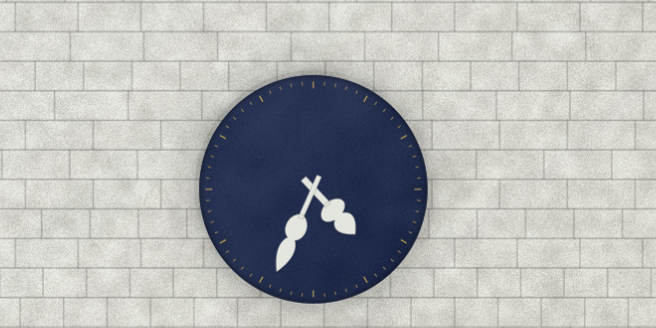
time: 4:34
